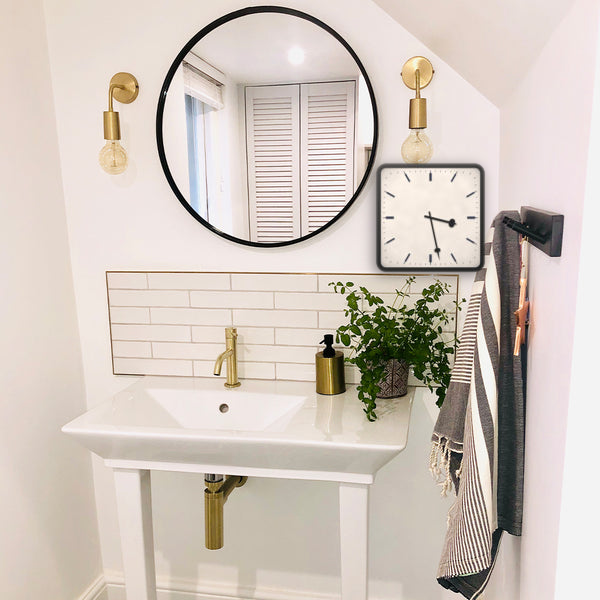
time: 3:28
